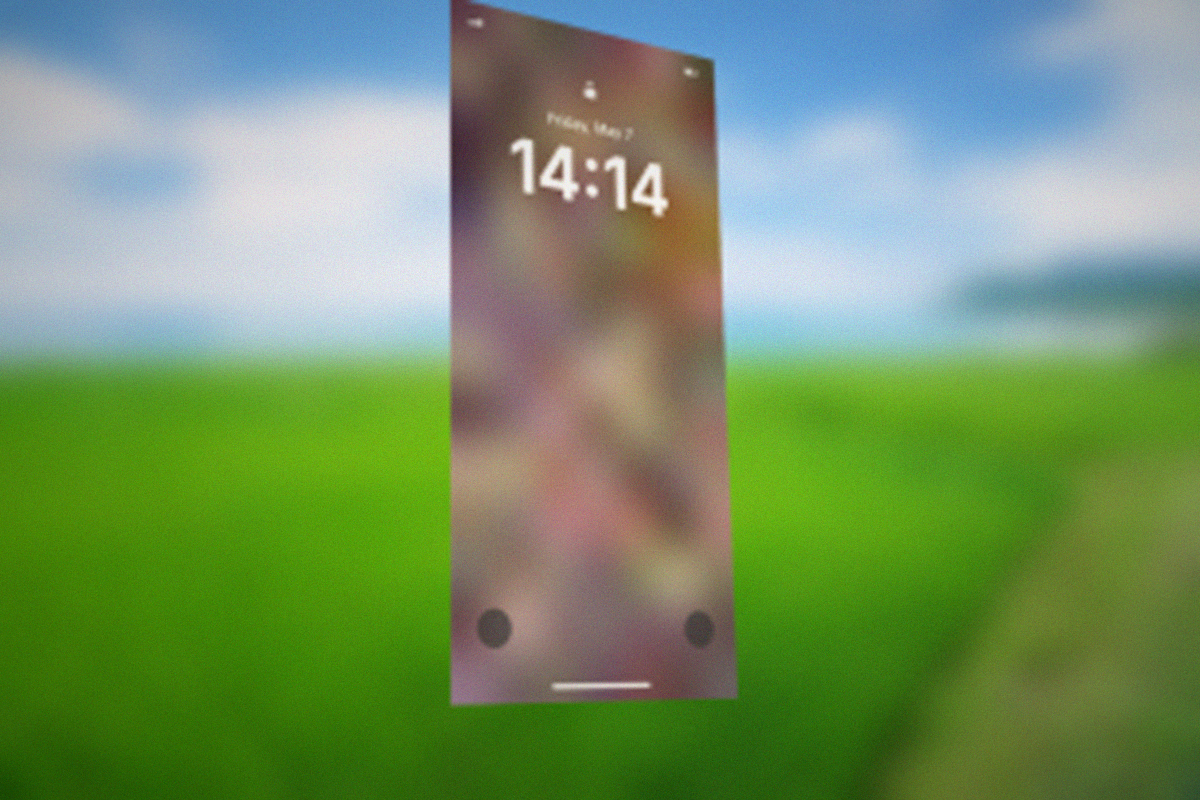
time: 14:14
